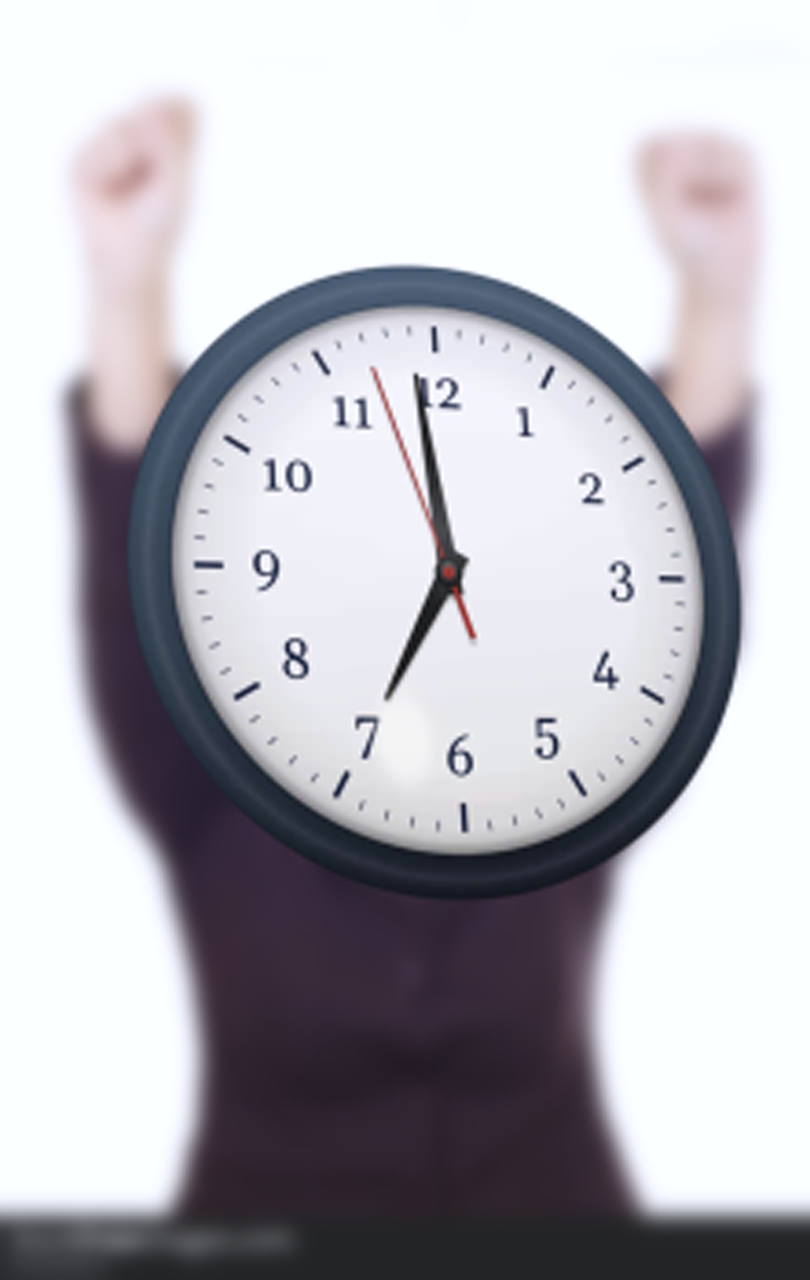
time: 6:58:57
